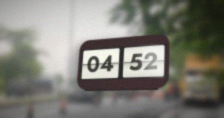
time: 4:52
